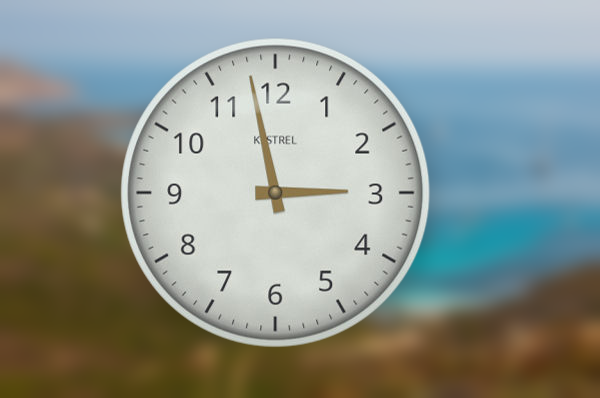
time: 2:58
